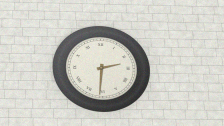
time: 2:31
